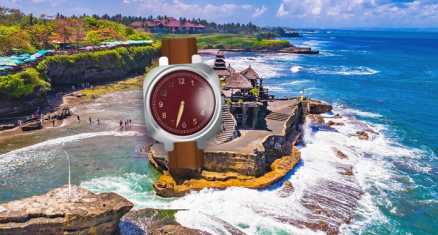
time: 6:33
